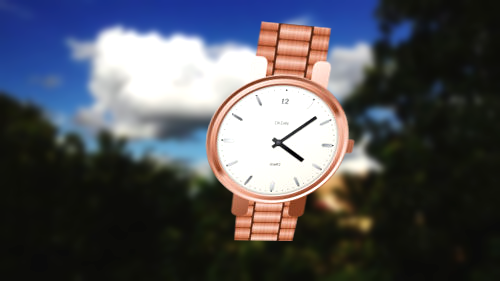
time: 4:08
